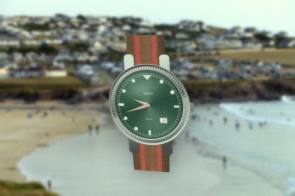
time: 9:42
